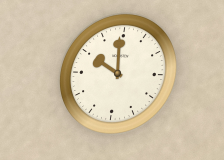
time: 9:59
